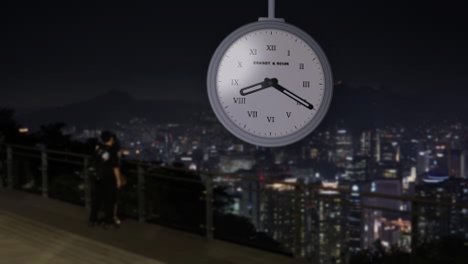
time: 8:20
